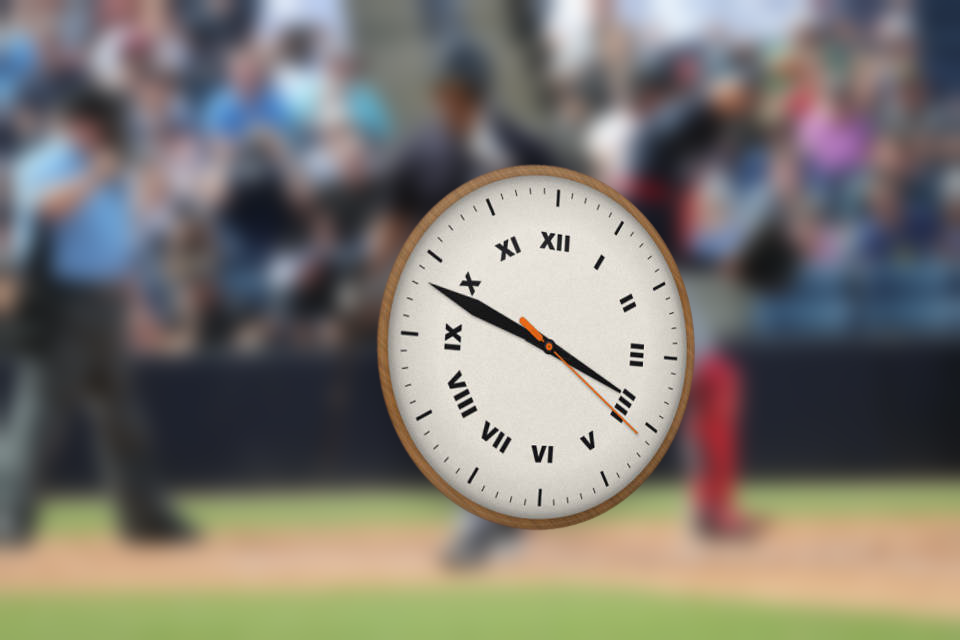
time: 3:48:21
